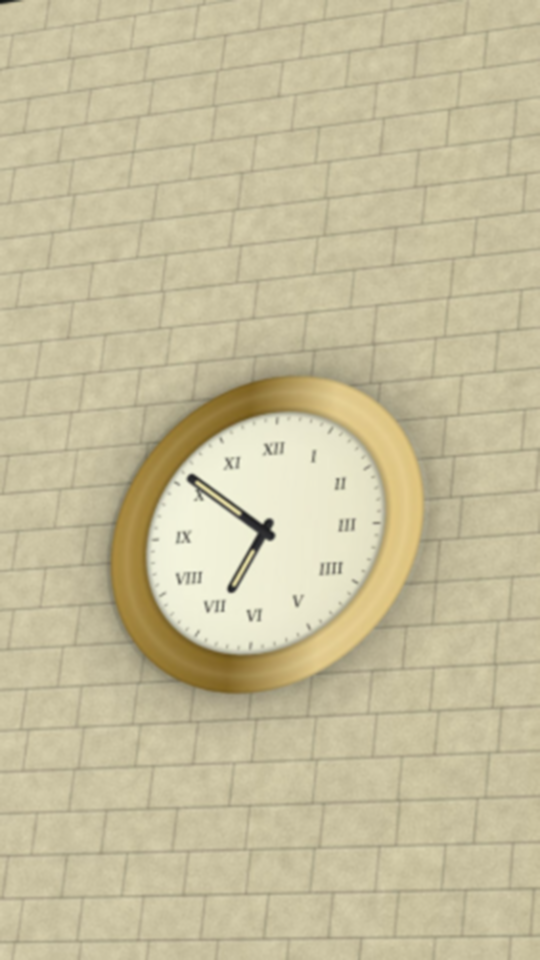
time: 6:51
